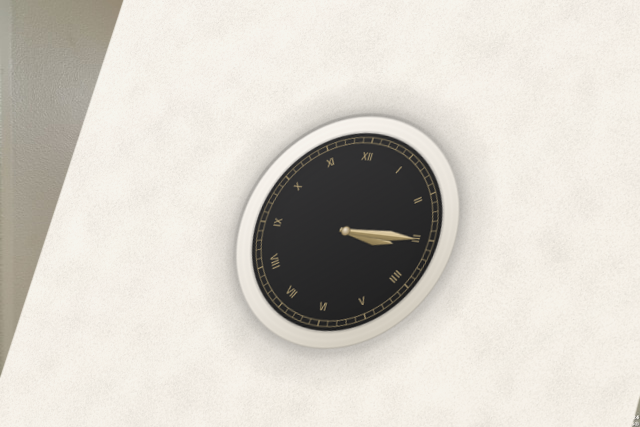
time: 3:15
